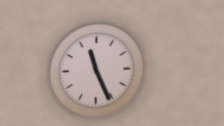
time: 11:26
